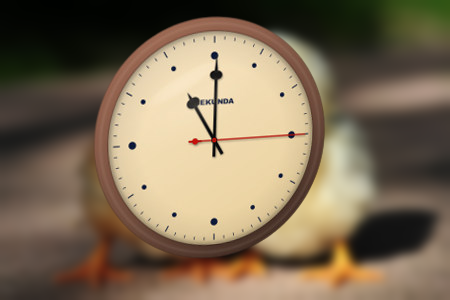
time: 11:00:15
